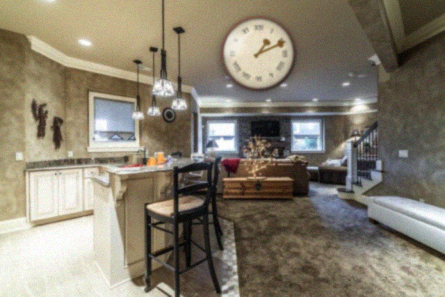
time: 1:11
